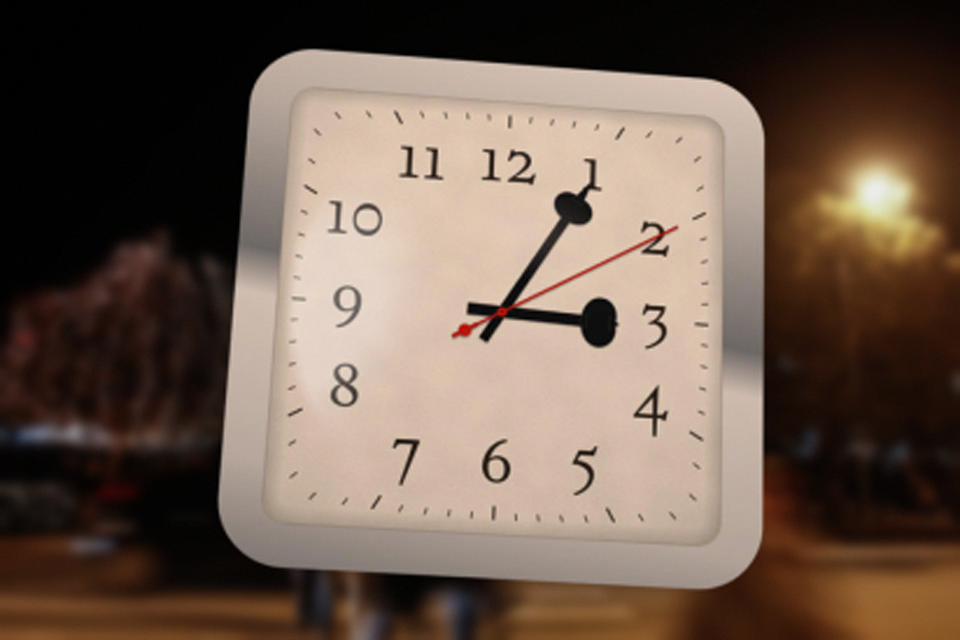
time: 3:05:10
